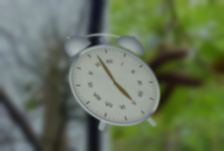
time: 4:57
